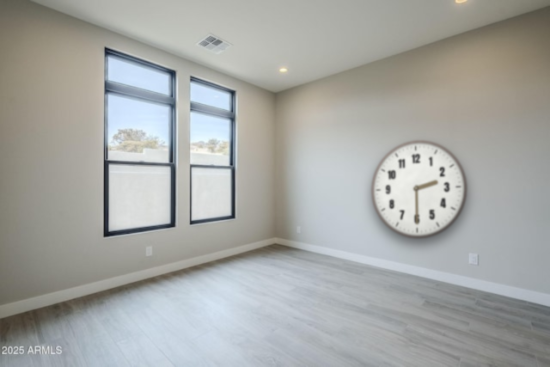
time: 2:30
